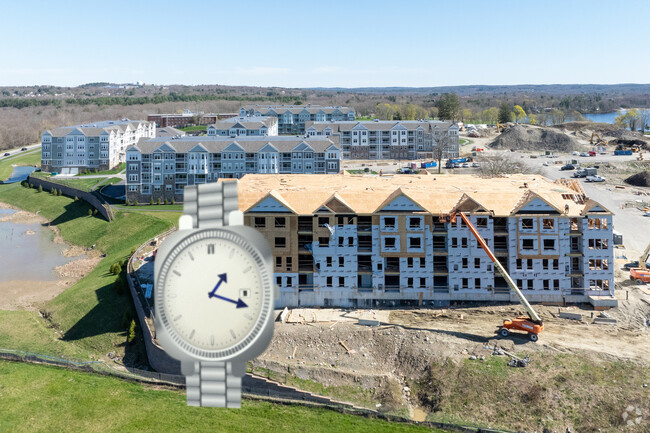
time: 1:18
